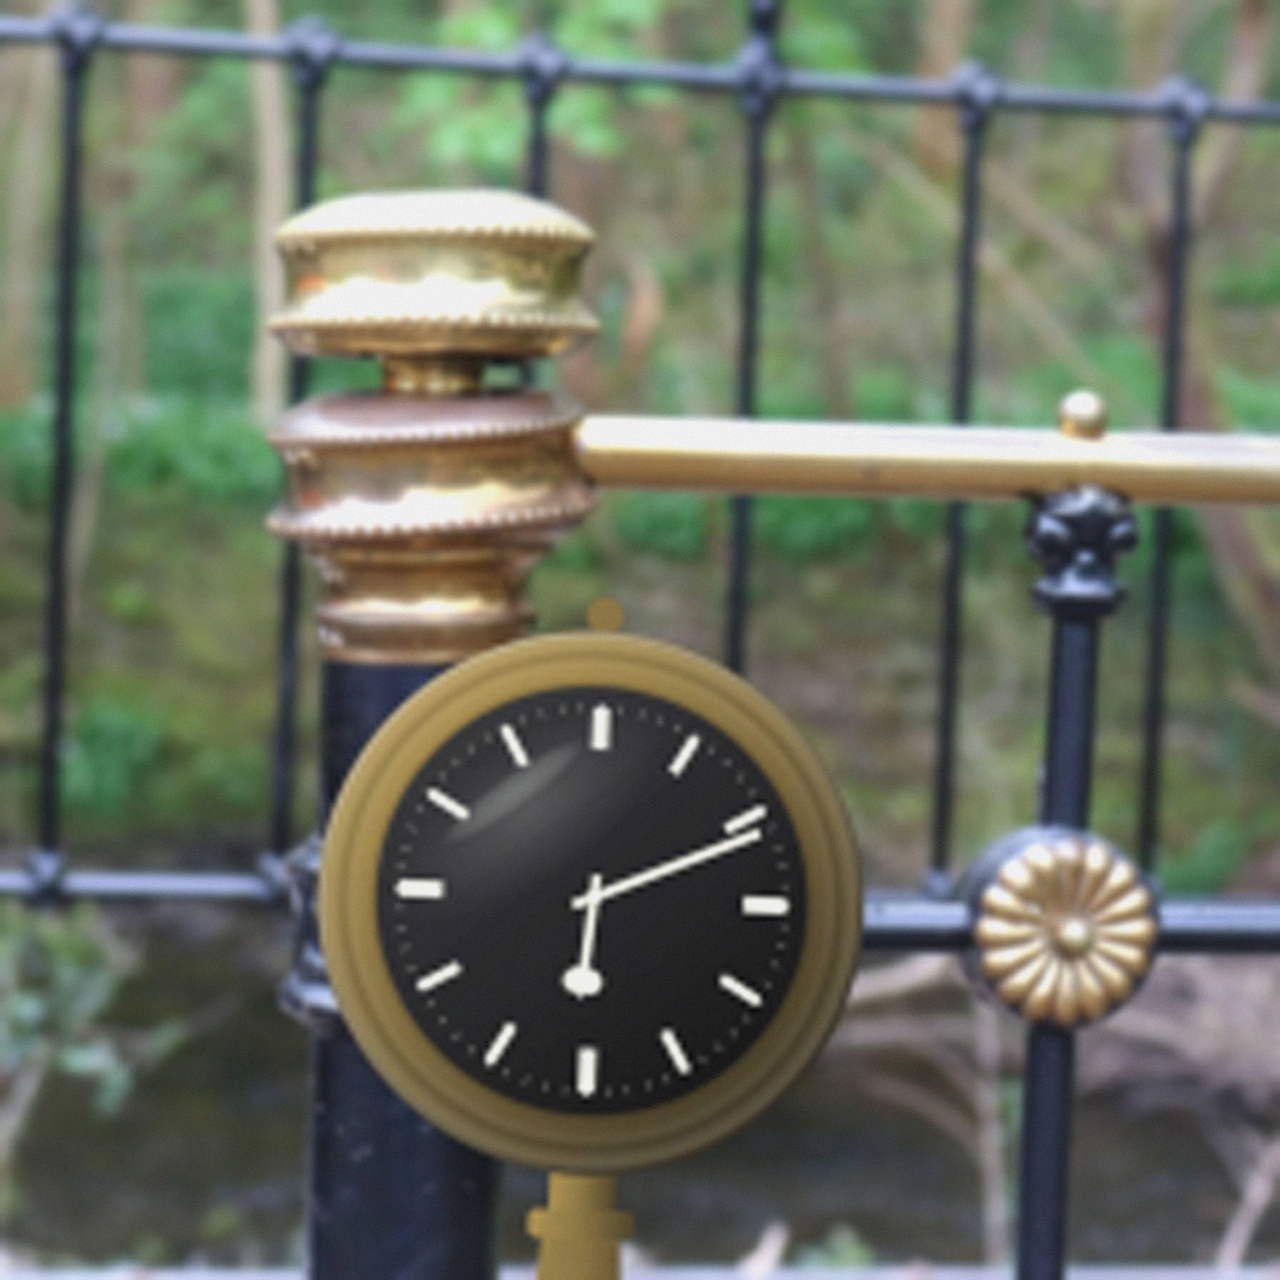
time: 6:11
